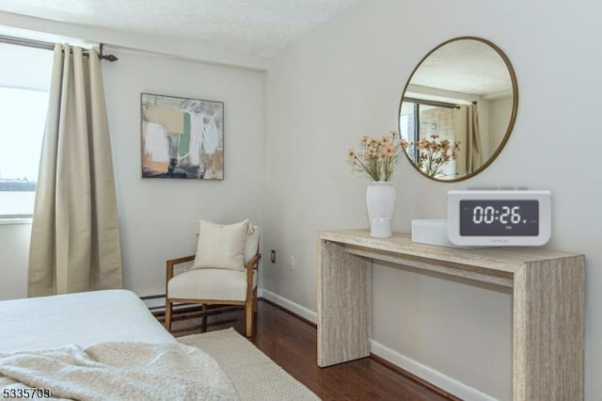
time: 0:26
